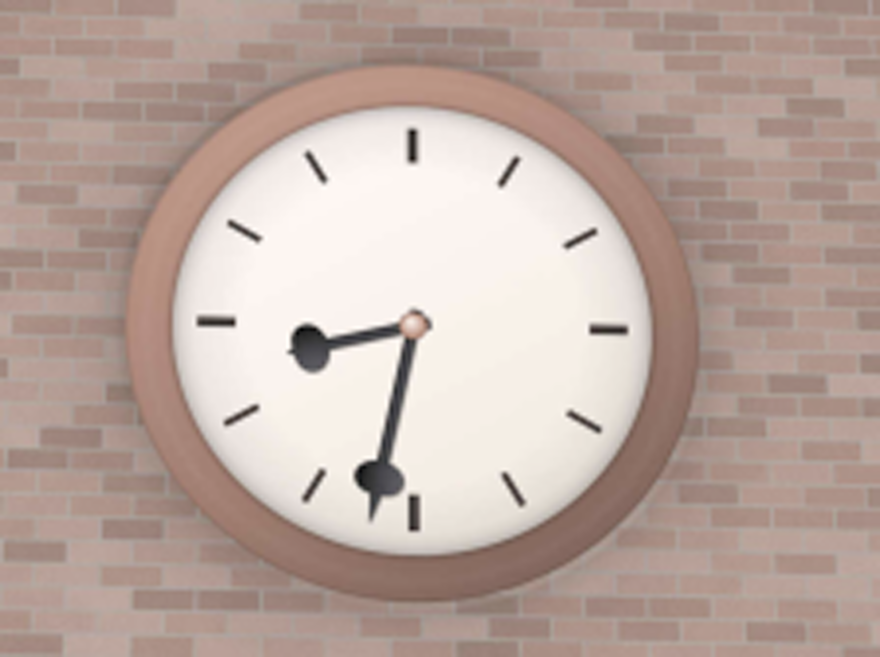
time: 8:32
